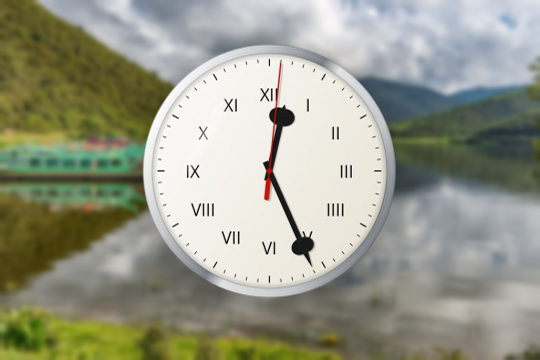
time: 12:26:01
